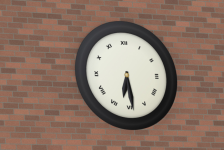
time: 6:29
